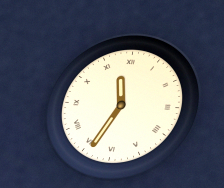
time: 11:34
